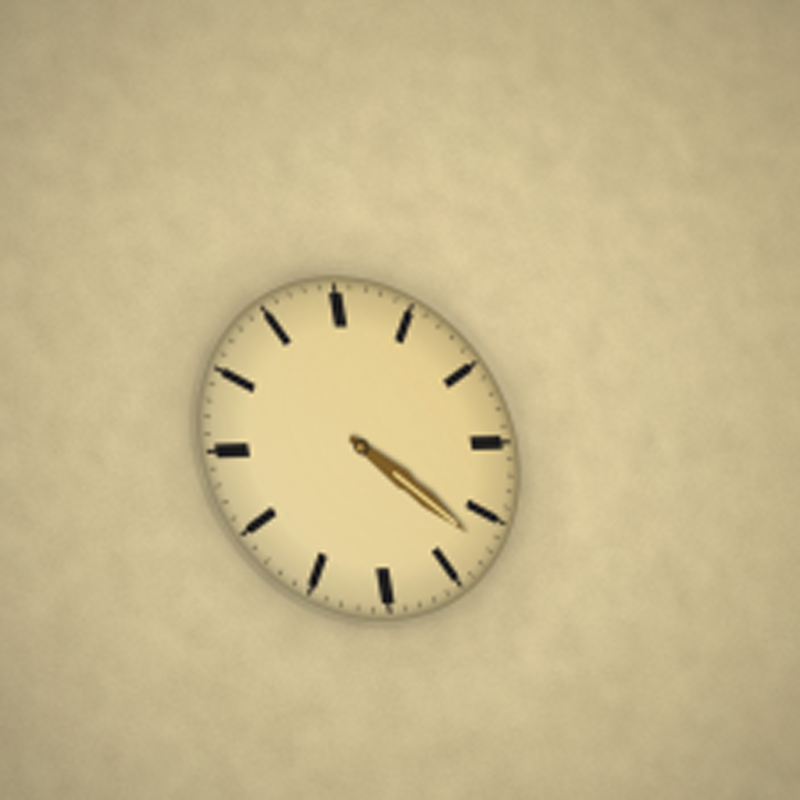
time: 4:22
